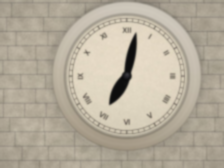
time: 7:02
